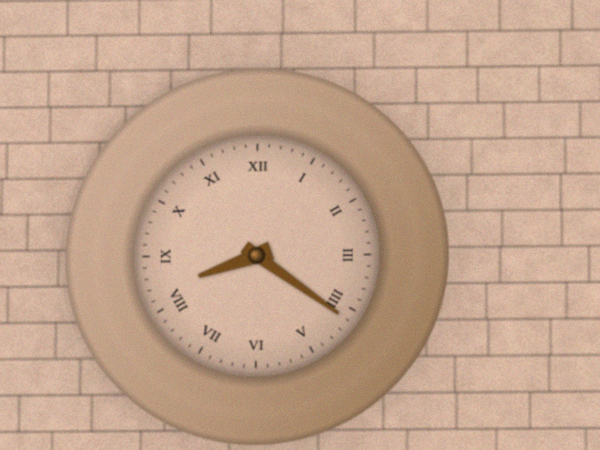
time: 8:21
